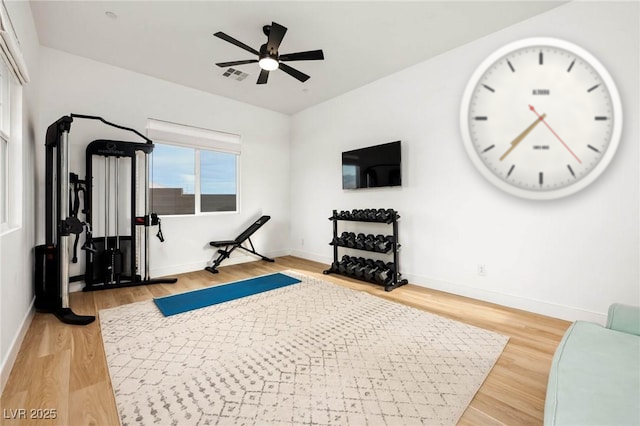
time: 7:37:23
